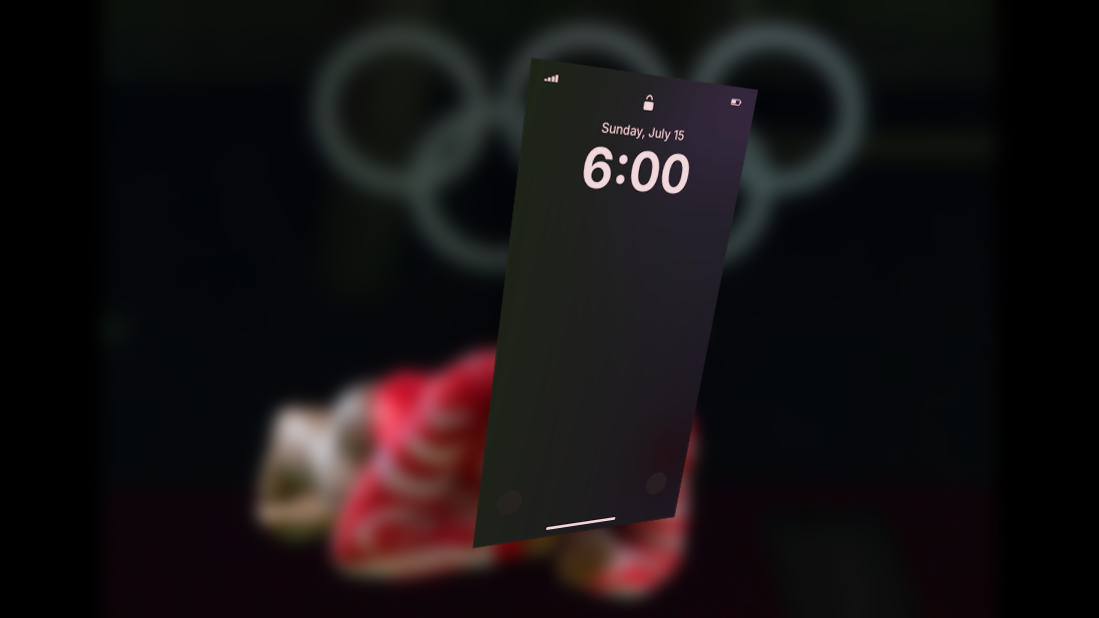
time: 6:00
